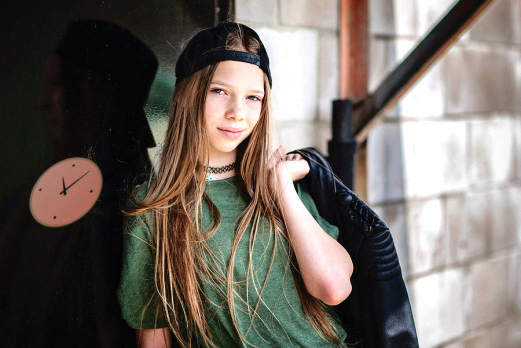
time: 11:07
